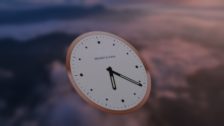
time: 6:21
